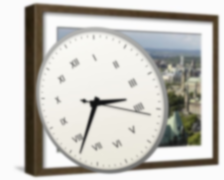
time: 3:38:21
